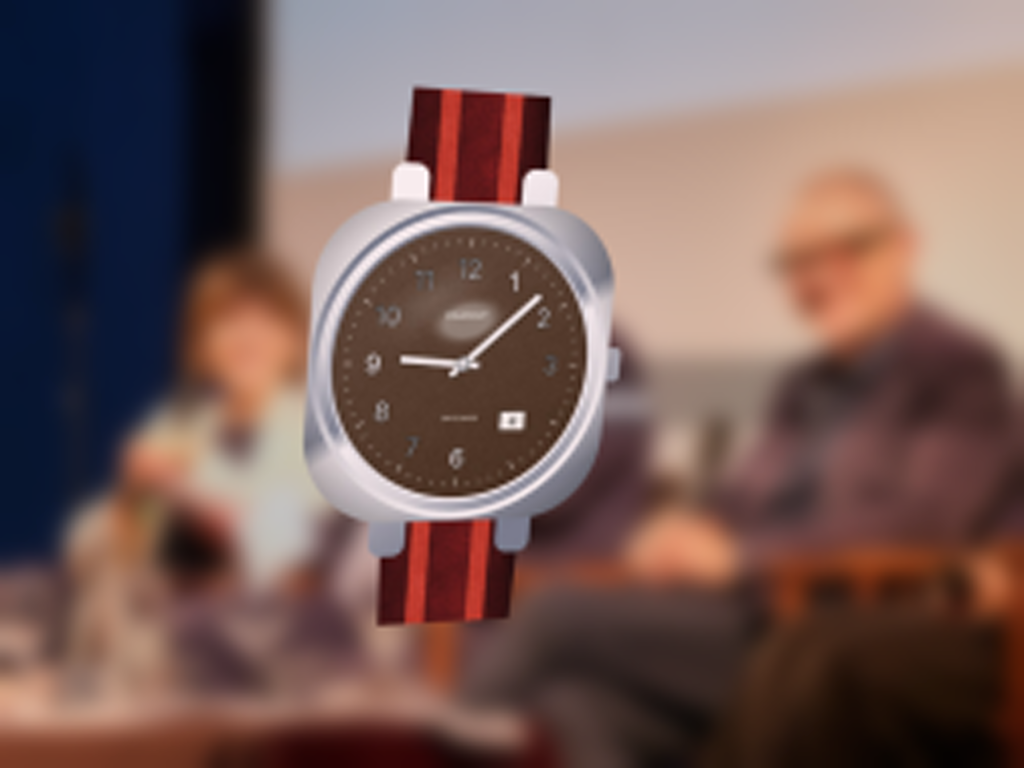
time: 9:08
